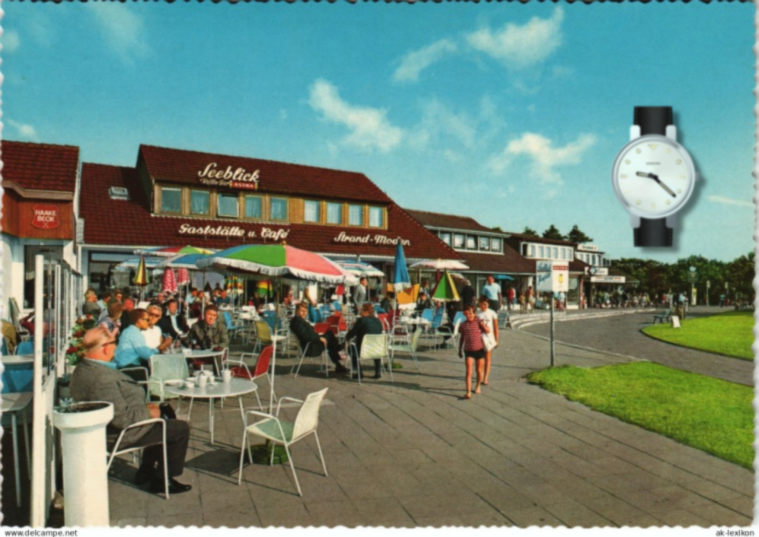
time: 9:22
